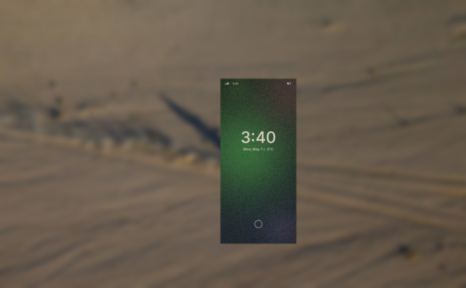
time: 3:40
